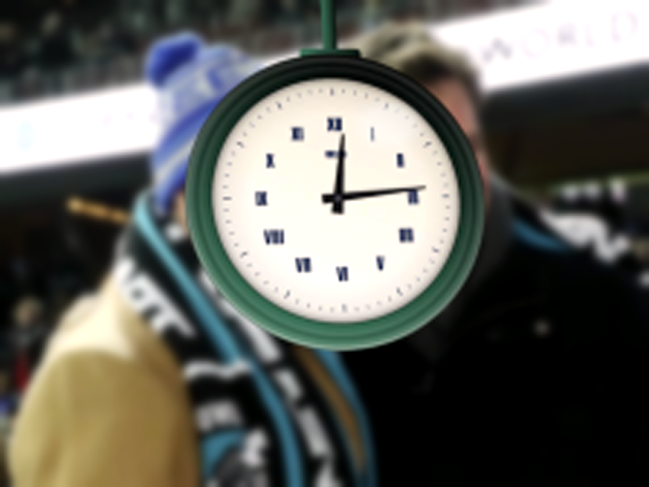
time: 12:14
